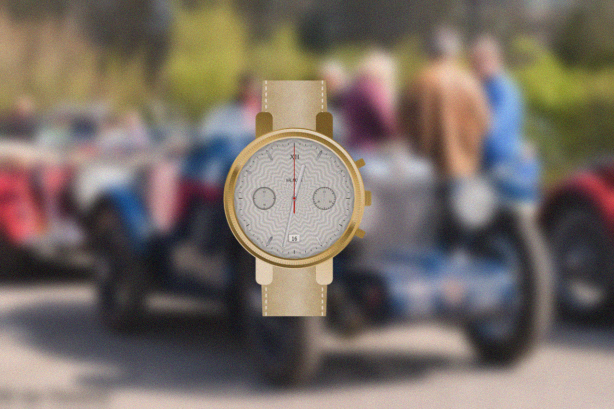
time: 12:32
